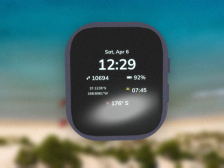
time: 12:29
